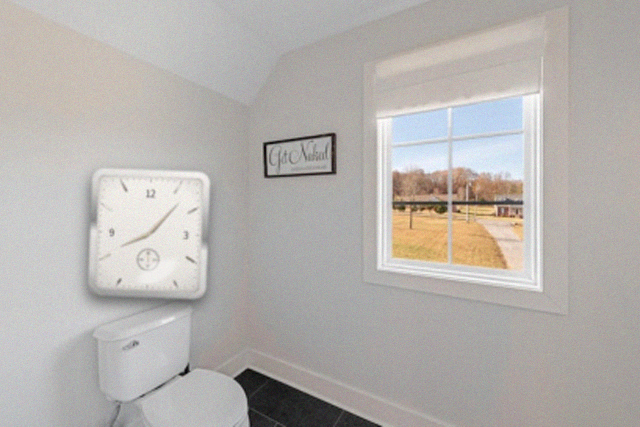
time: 8:07
